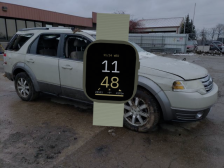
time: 11:48
